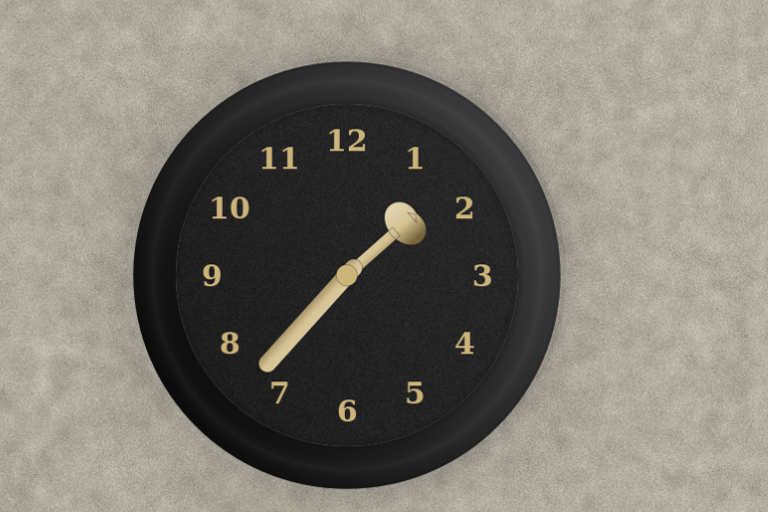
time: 1:37
